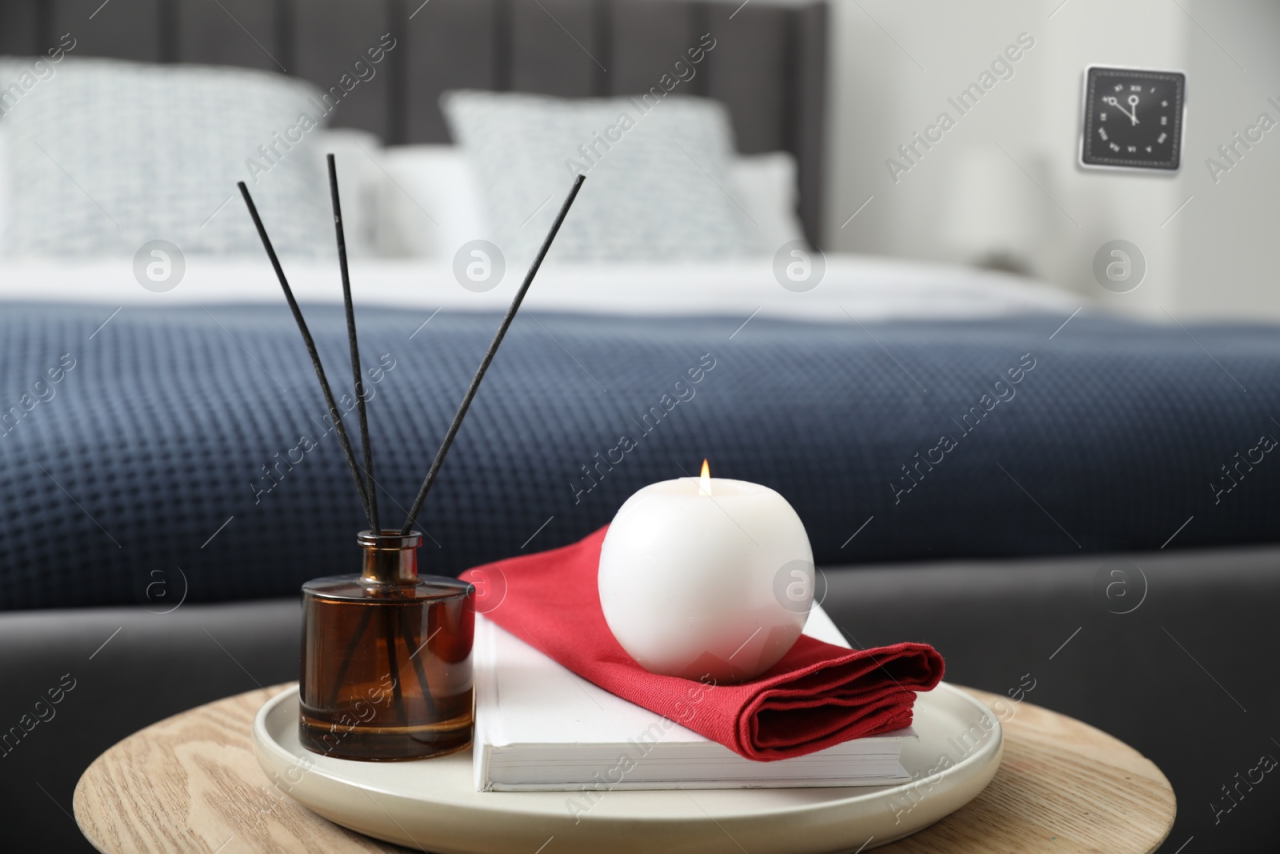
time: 11:51
